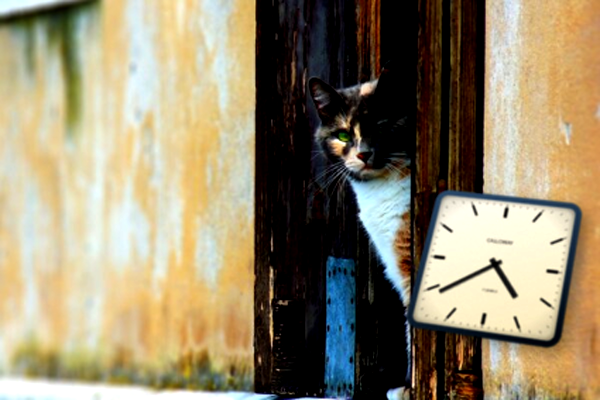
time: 4:39
